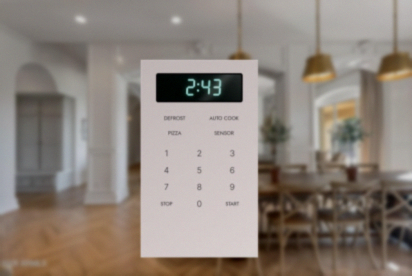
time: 2:43
